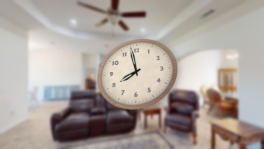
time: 7:58
